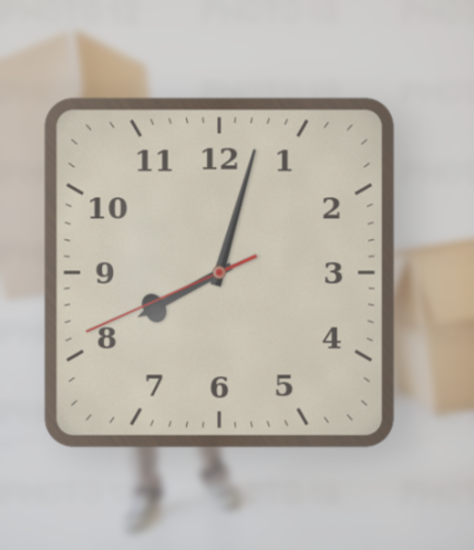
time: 8:02:41
